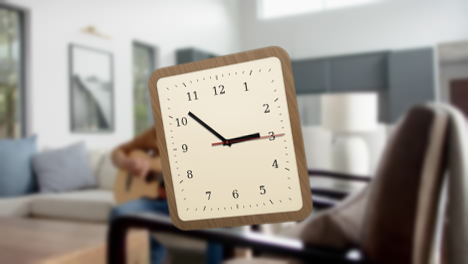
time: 2:52:15
